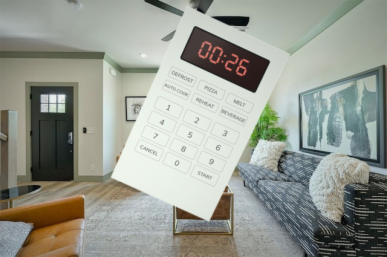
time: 0:26
